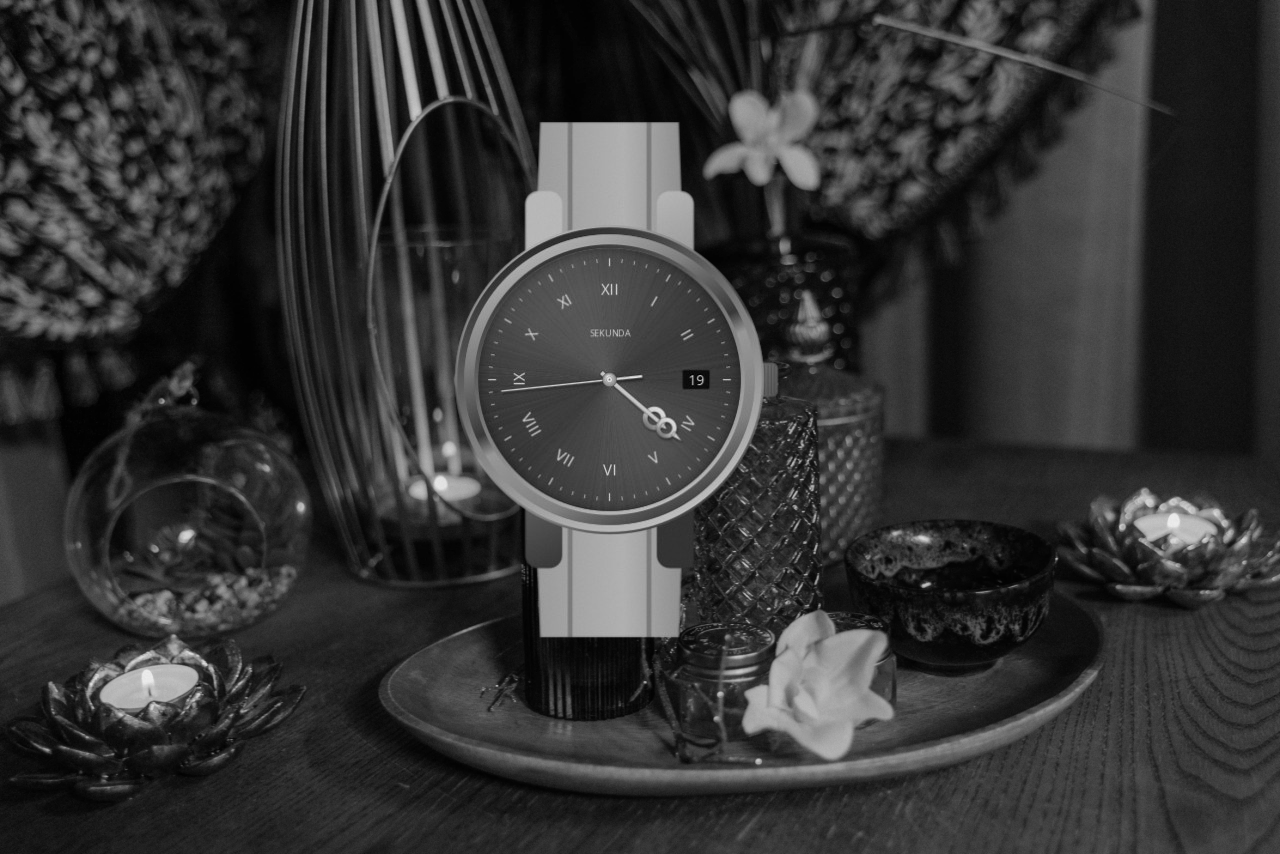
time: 4:21:44
